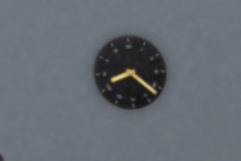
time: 8:22
